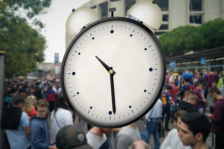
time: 10:29
